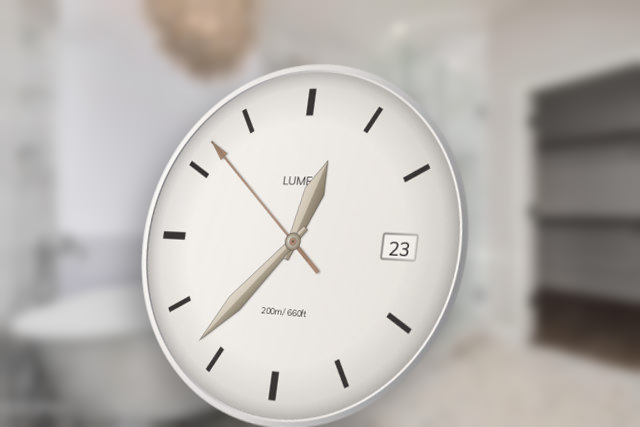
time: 12:36:52
